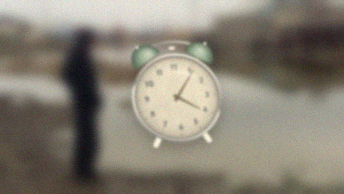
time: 4:06
